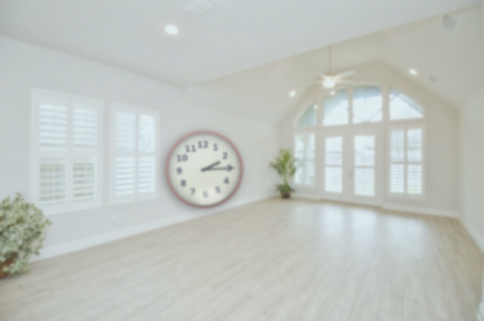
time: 2:15
